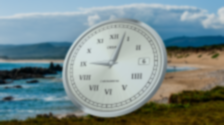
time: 9:03
